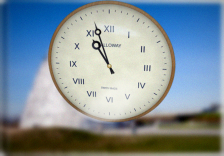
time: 10:57
